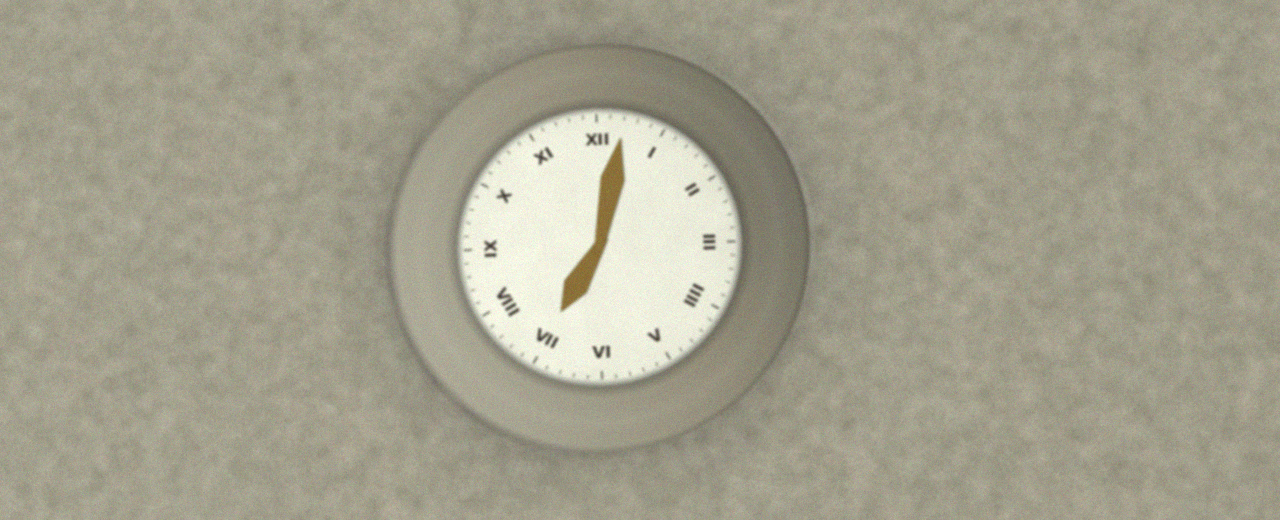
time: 7:02
